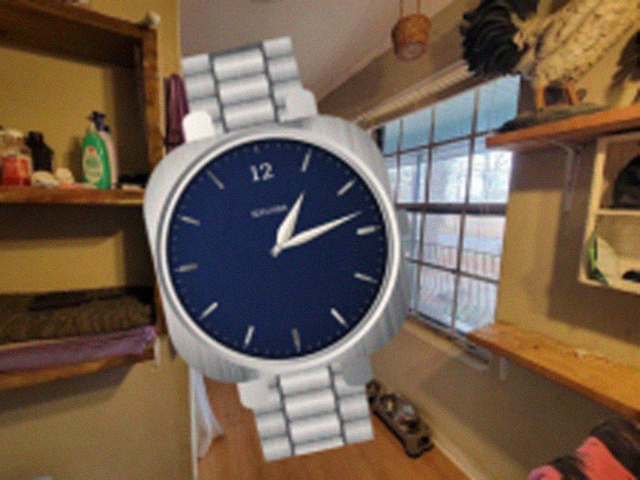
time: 1:13
